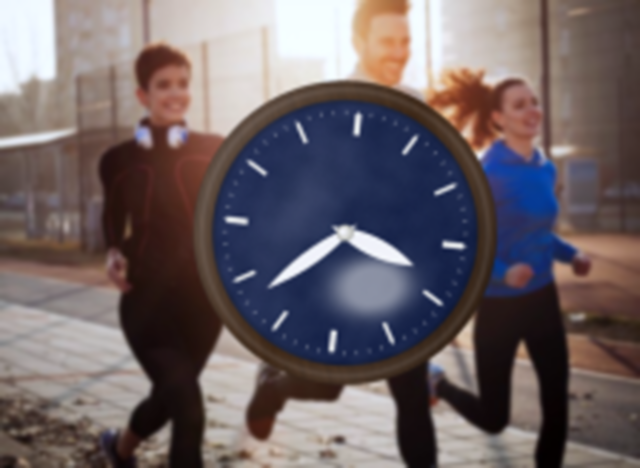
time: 3:38
